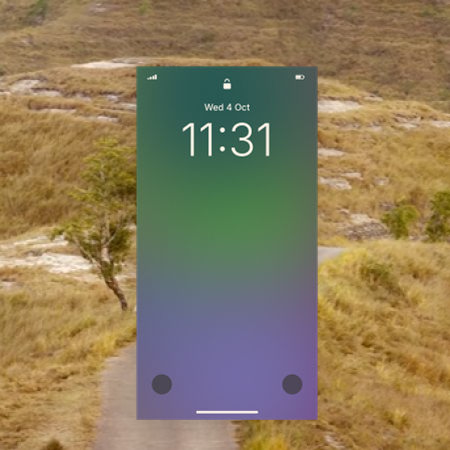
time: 11:31
